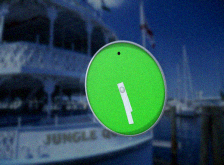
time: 5:28
